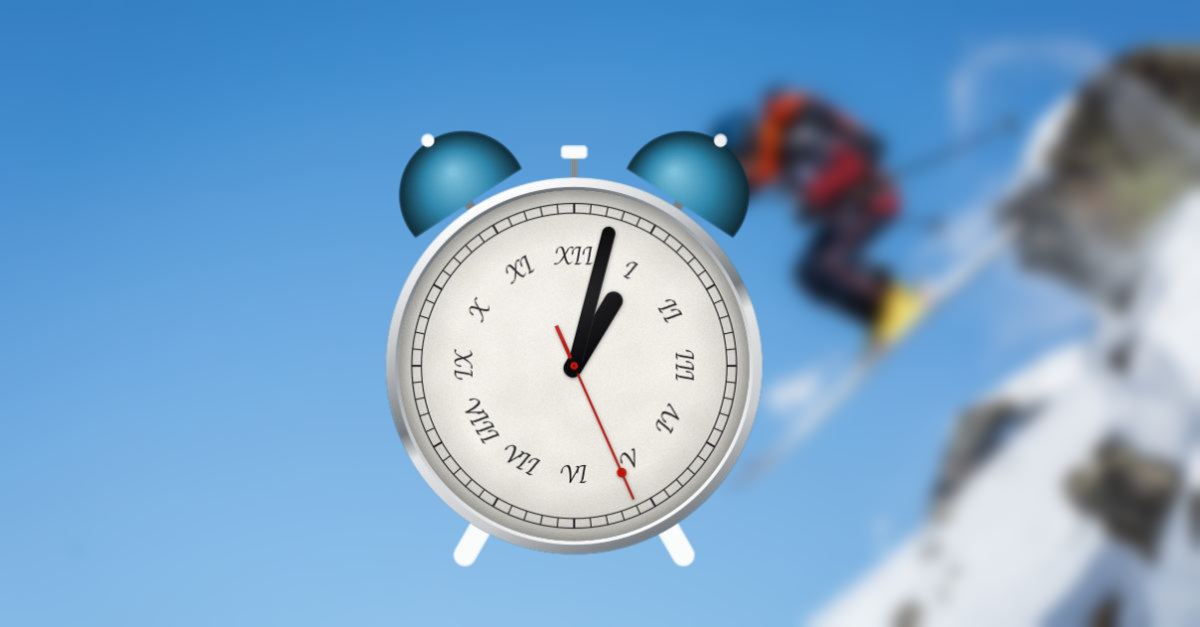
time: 1:02:26
